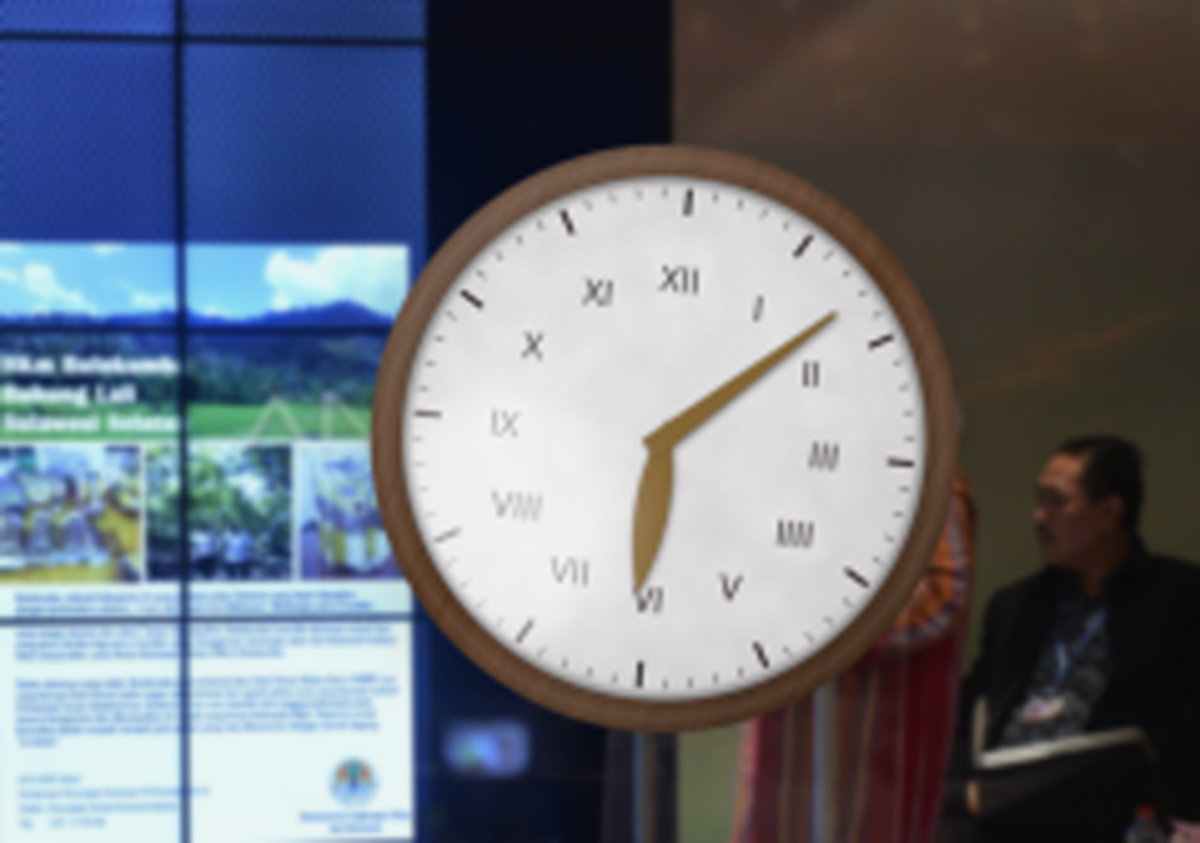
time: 6:08
